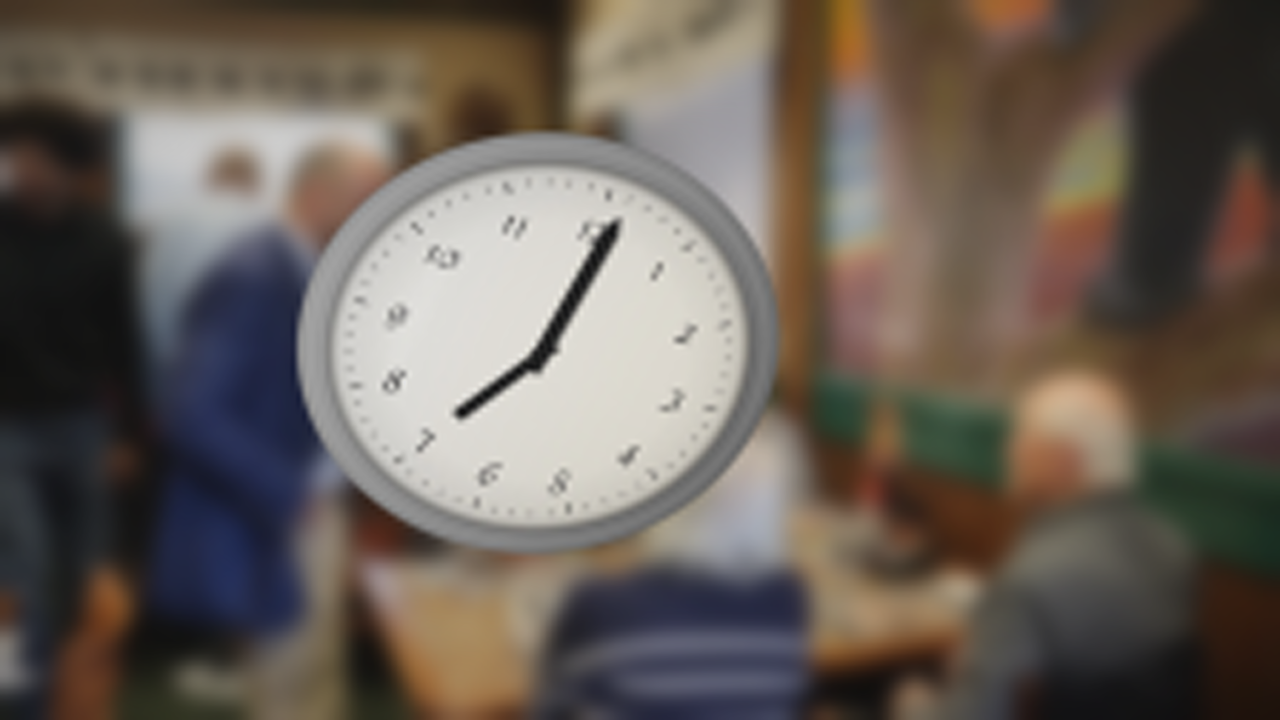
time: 7:01
